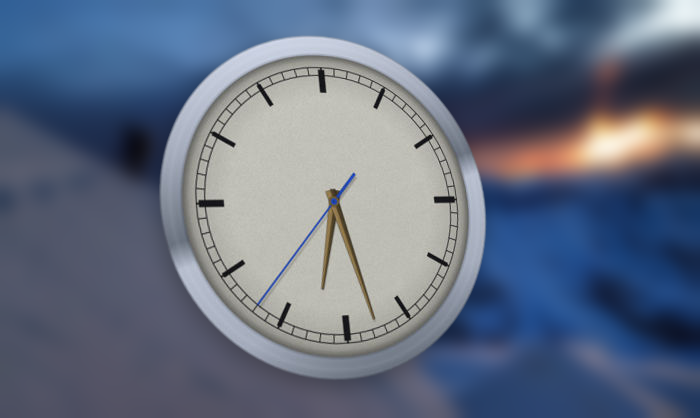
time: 6:27:37
